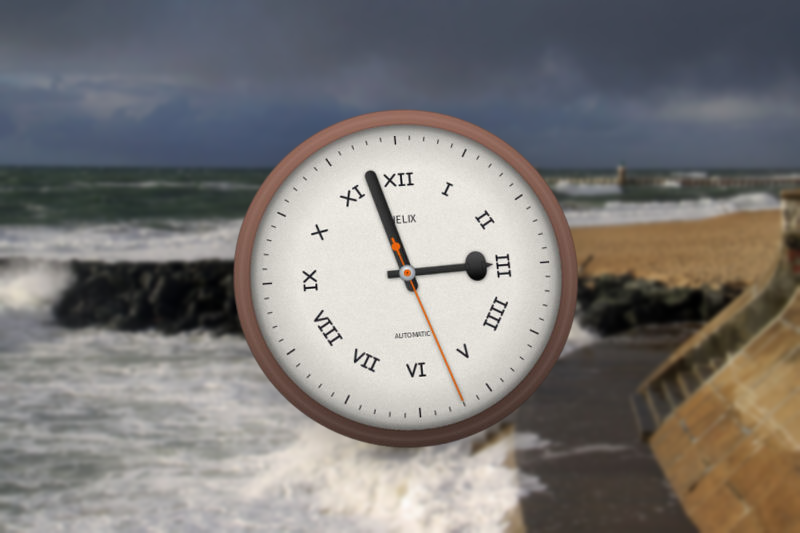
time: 2:57:27
